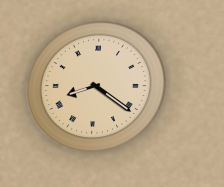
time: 8:21
